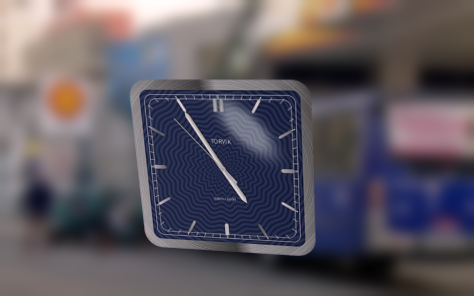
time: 4:54:53
